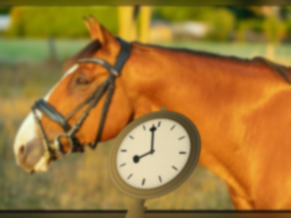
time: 7:58
